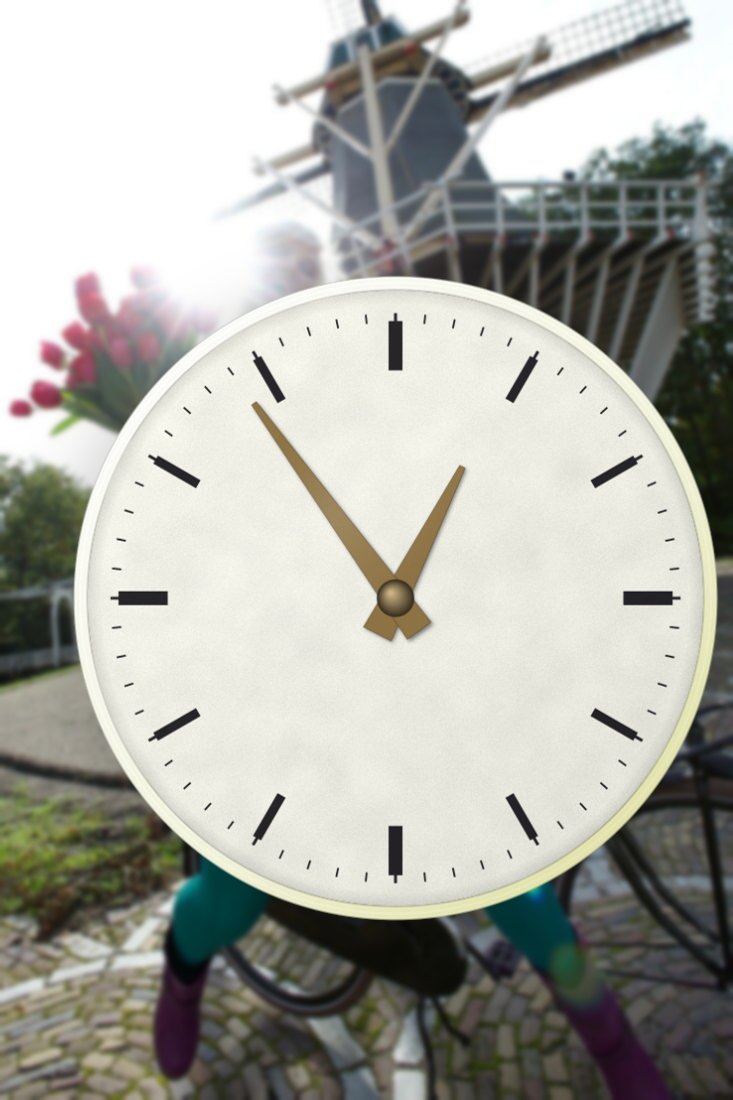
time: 12:54
